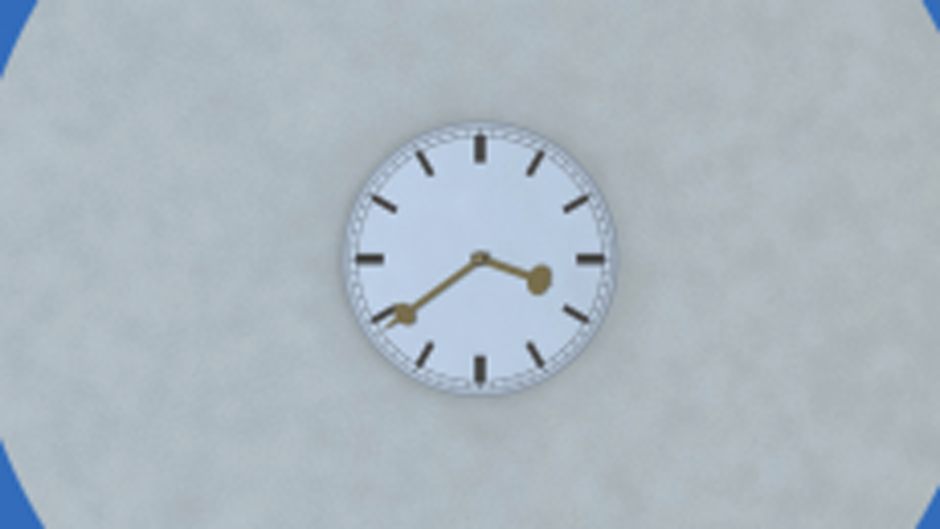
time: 3:39
